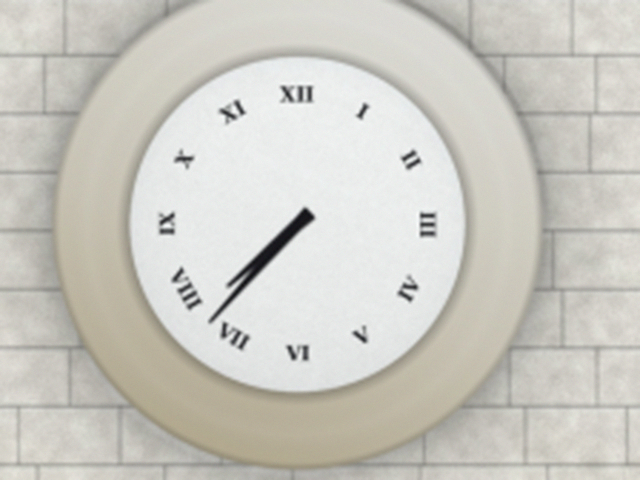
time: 7:37
